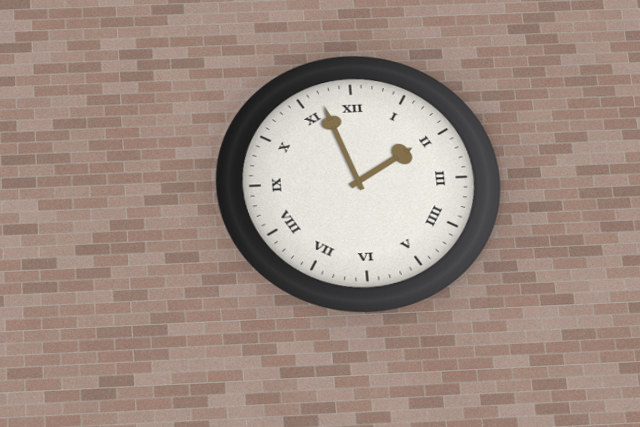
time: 1:57
